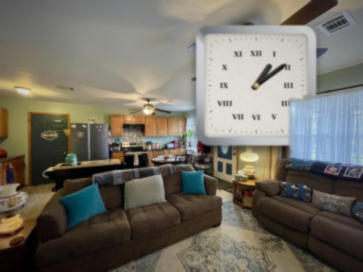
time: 1:09
